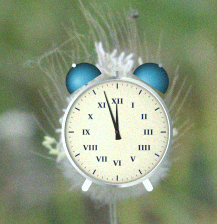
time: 11:57
